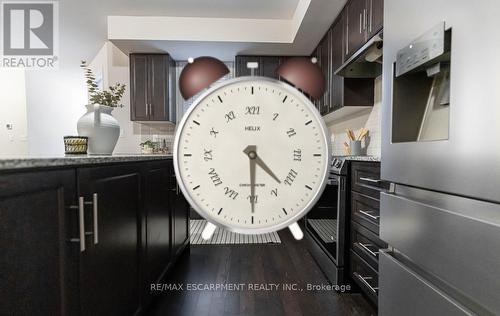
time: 4:30
